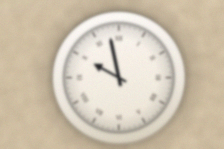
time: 9:58
